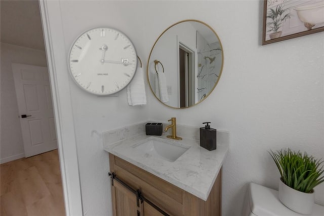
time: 12:16
